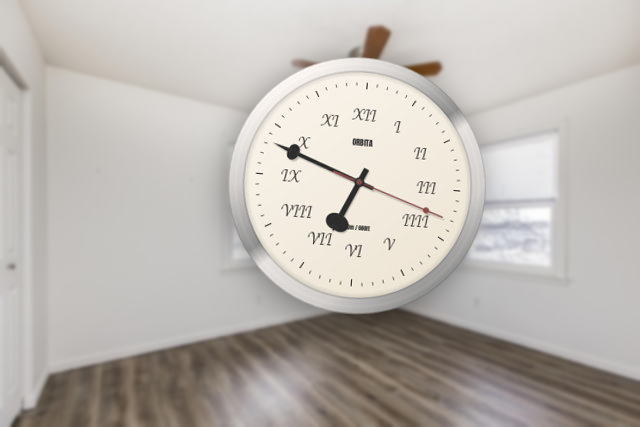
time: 6:48:18
